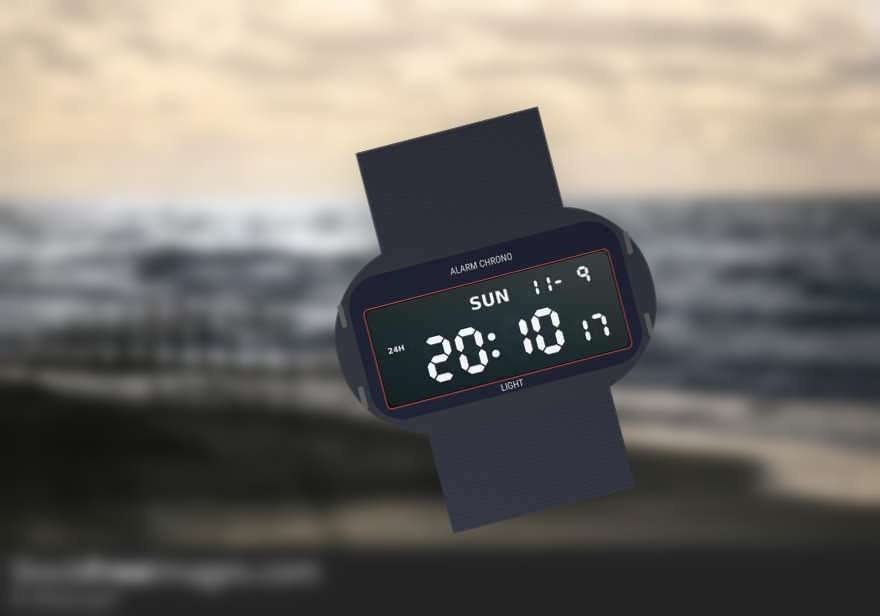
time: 20:10:17
